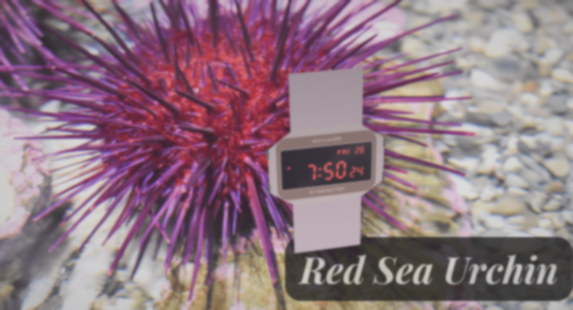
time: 7:50:24
